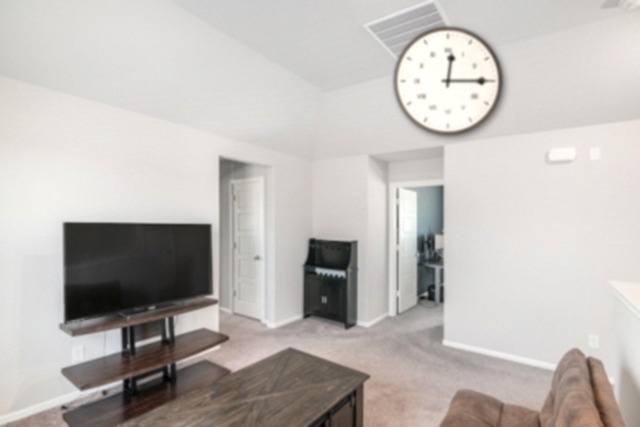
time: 12:15
